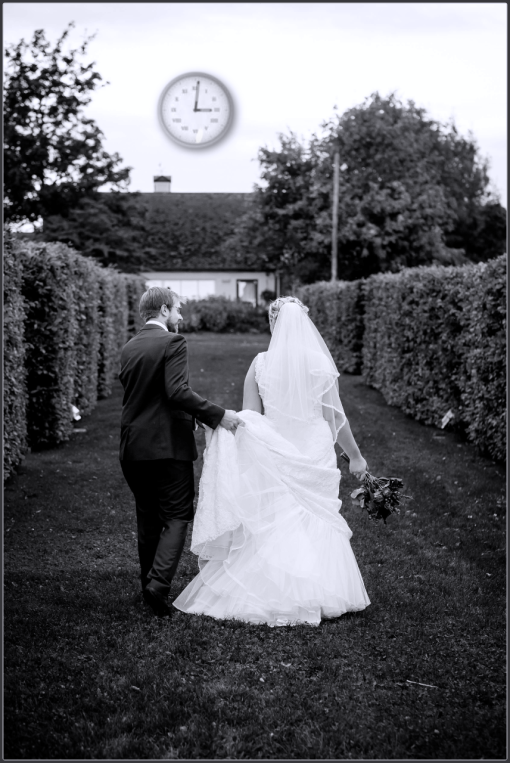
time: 3:01
